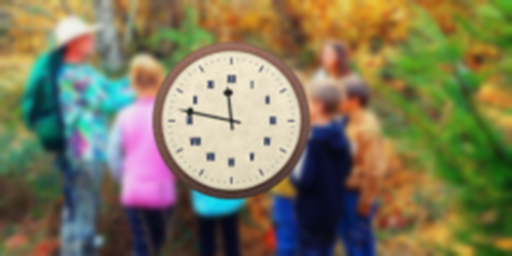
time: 11:47
